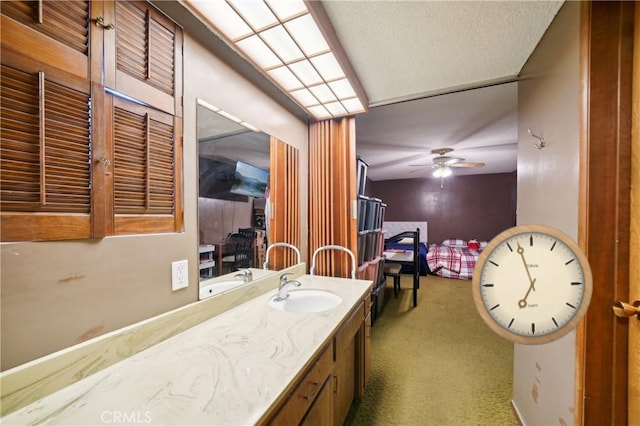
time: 6:57
